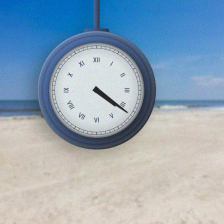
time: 4:21
